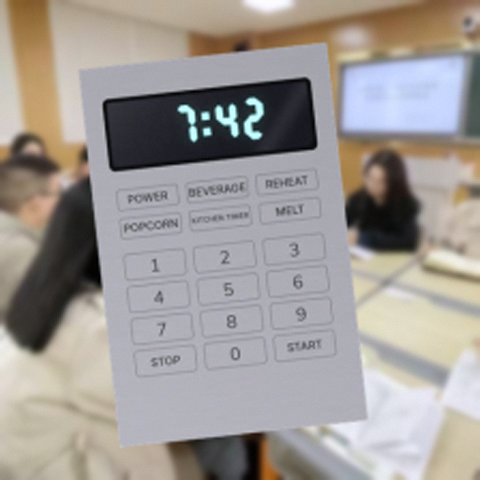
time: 7:42
